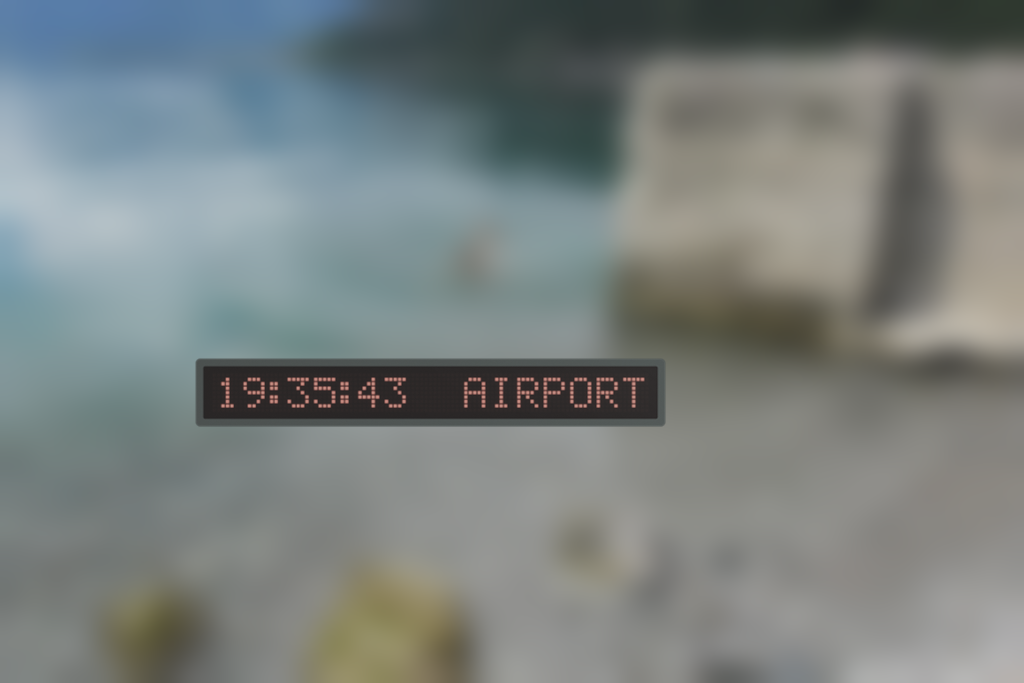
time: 19:35:43
